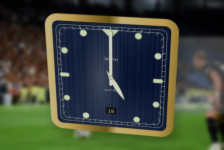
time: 5:00
